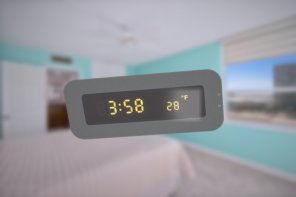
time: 3:58
